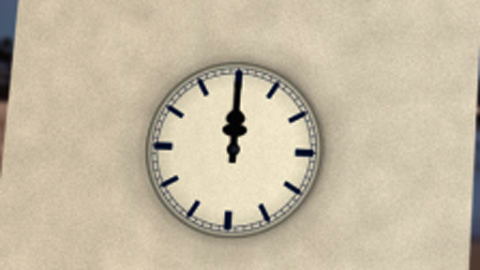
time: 12:00
